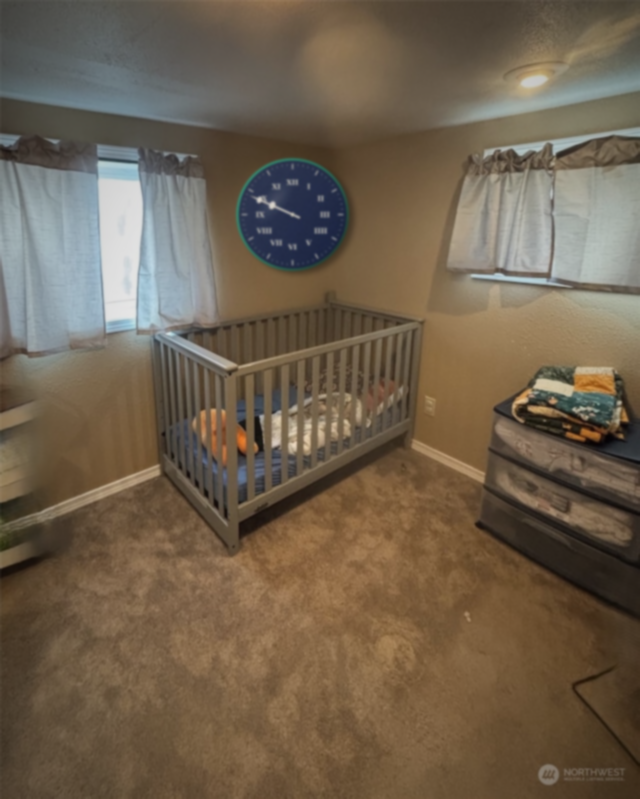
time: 9:49
